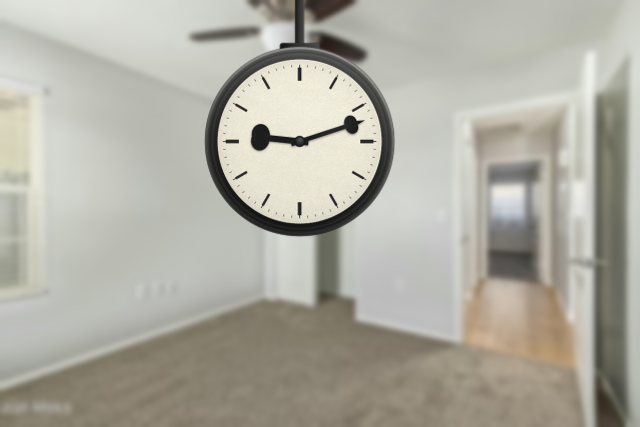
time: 9:12
